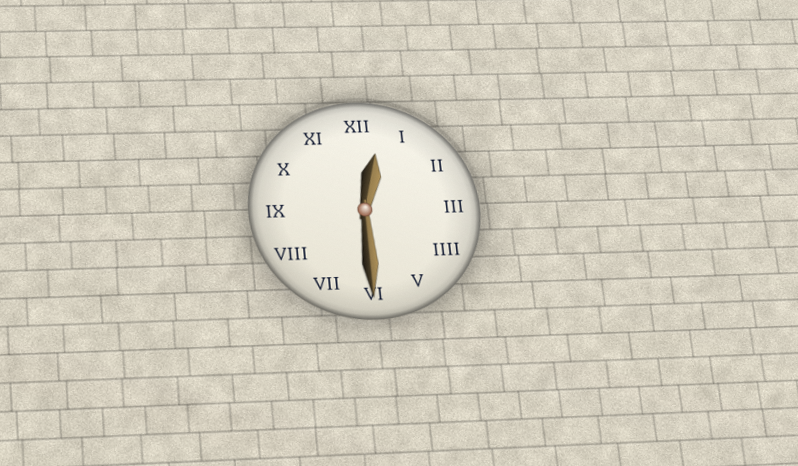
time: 12:30
